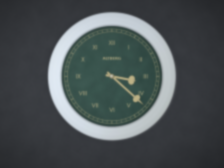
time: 3:22
